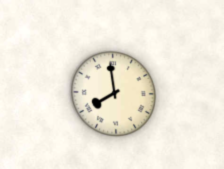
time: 7:59
